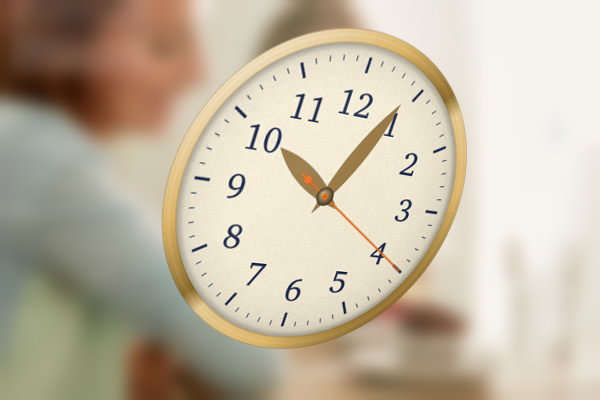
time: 10:04:20
